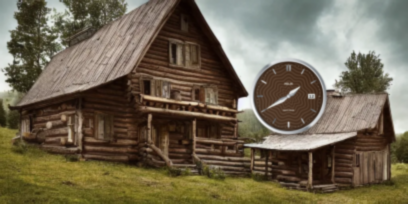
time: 1:40
